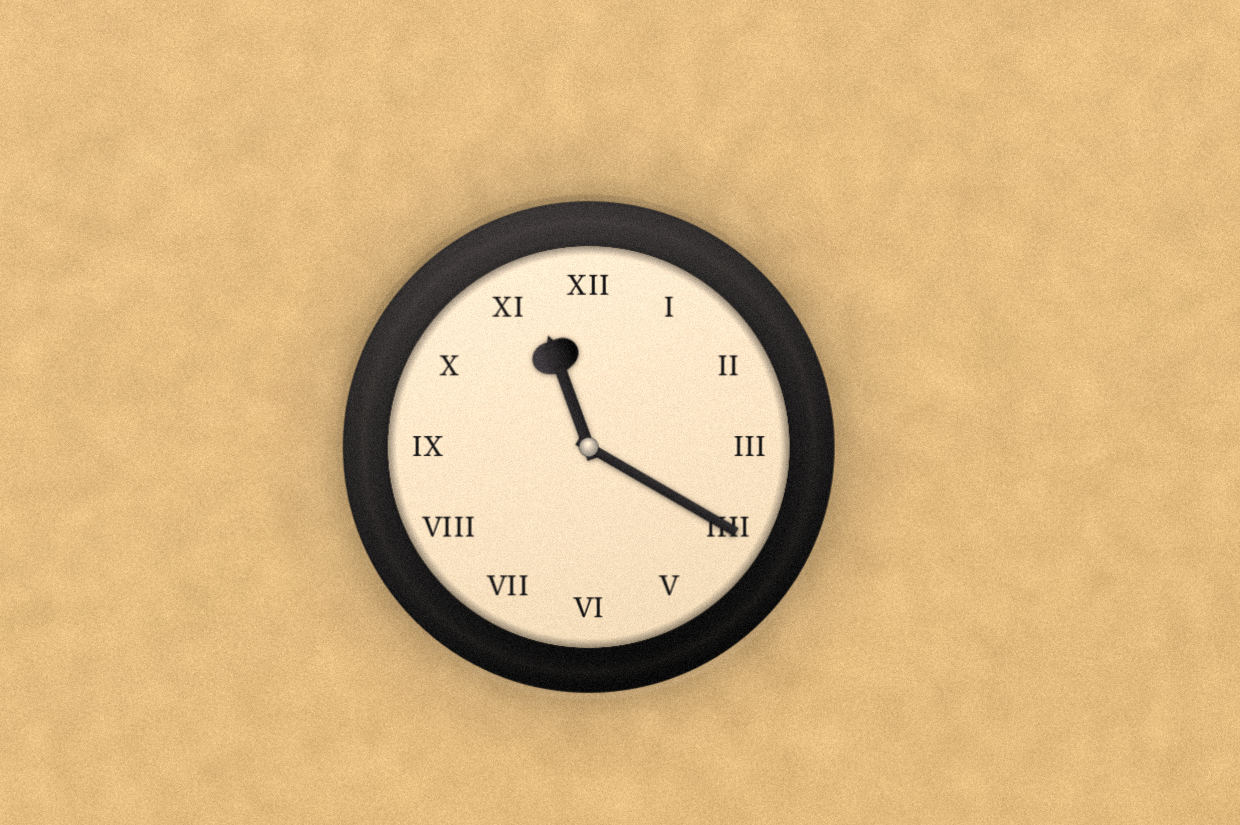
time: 11:20
